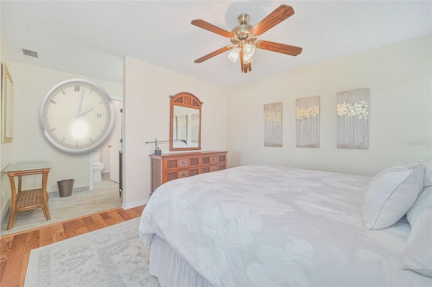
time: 2:02
